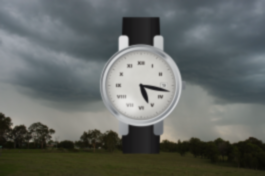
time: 5:17
